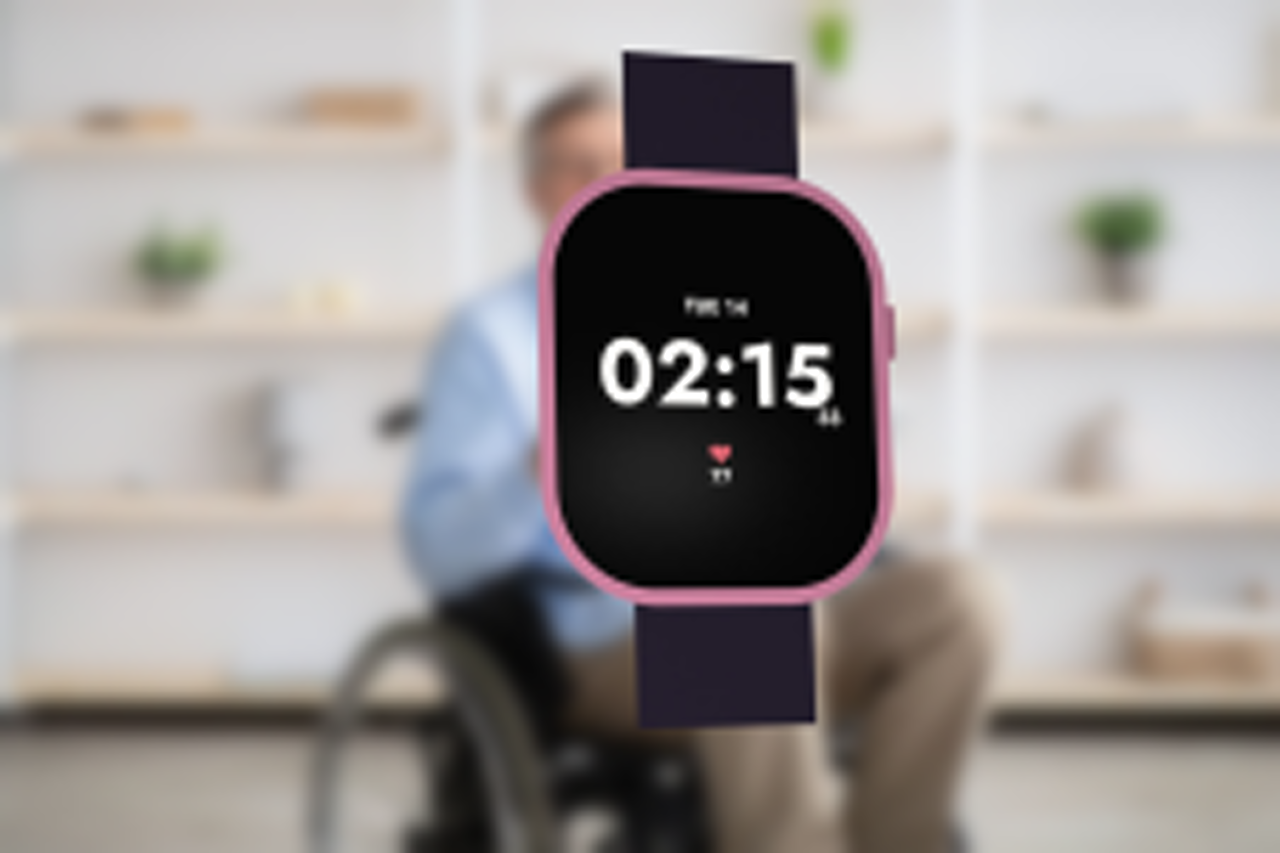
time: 2:15
